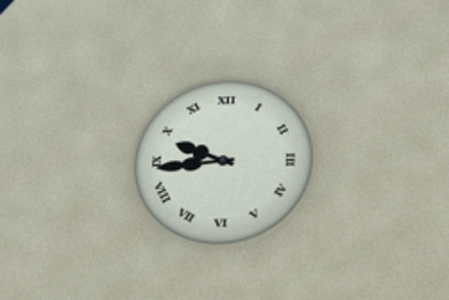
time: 9:44
